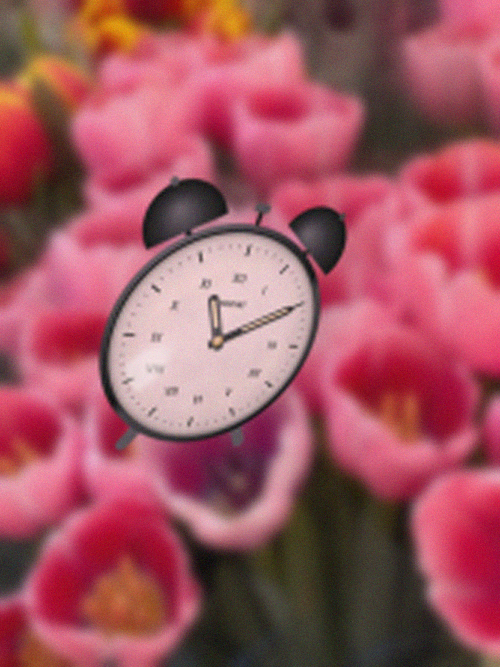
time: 11:10
